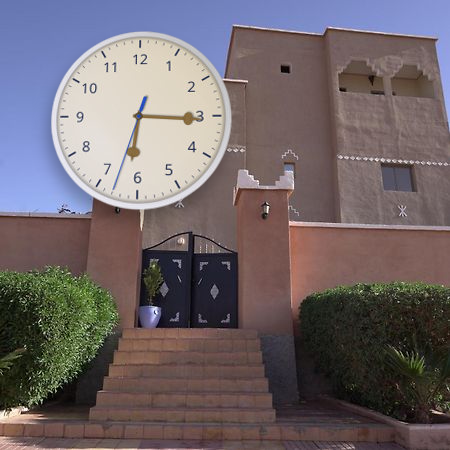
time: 6:15:33
